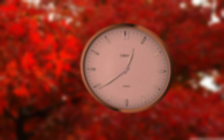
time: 12:39
